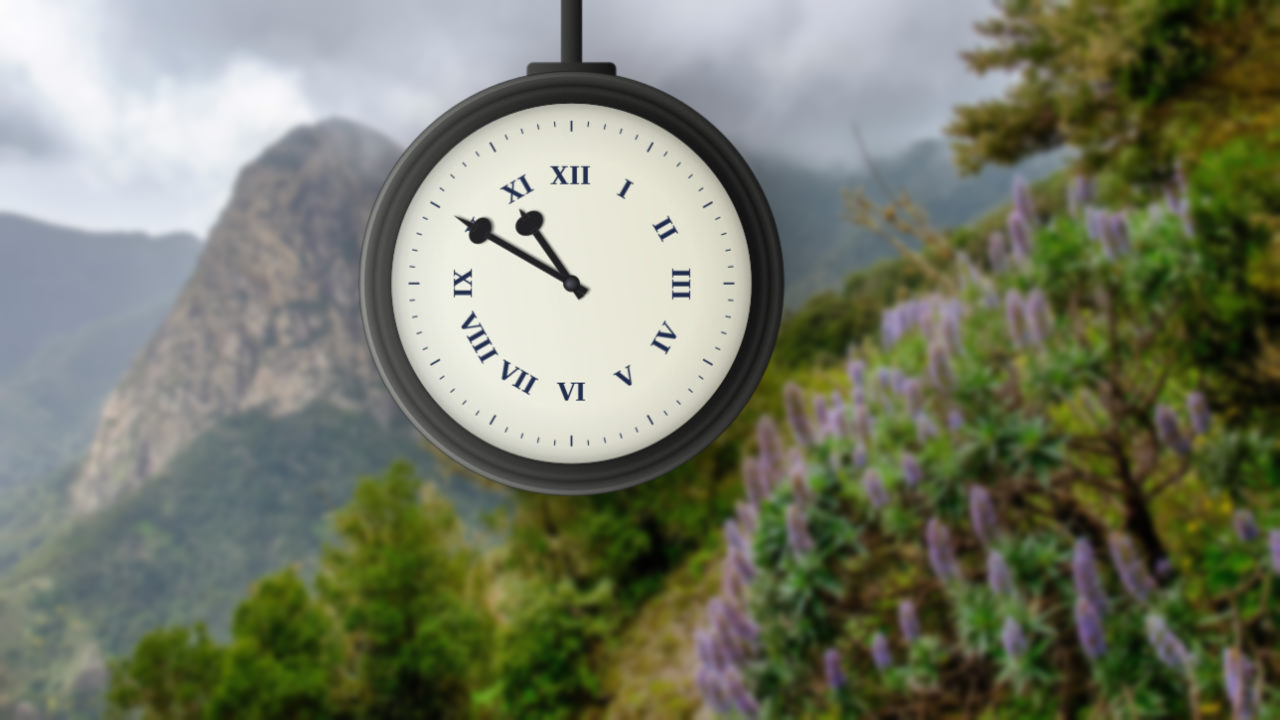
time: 10:50
